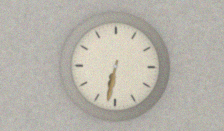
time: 6:32
